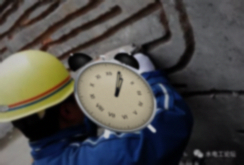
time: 1:04
